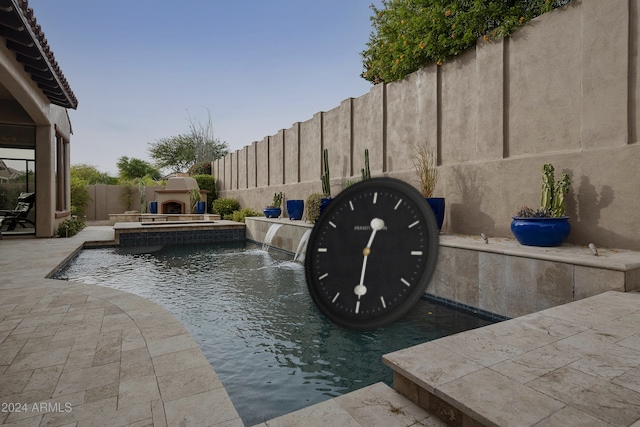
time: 12:30
